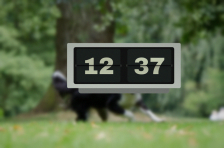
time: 12:37
